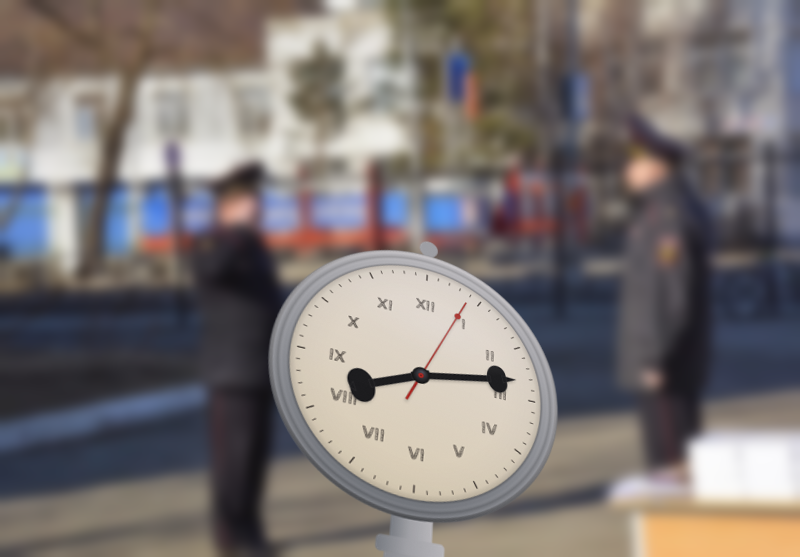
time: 8:13:04
